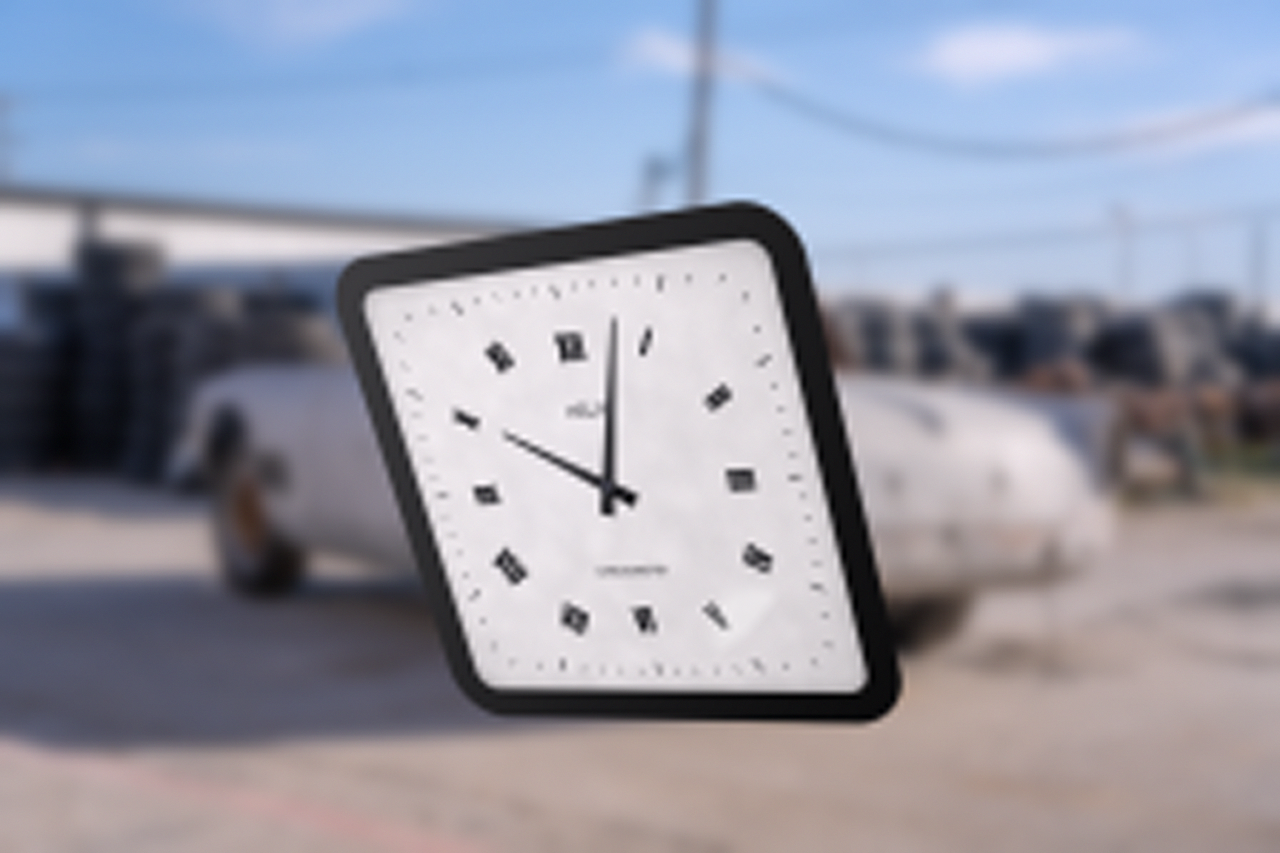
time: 10:03
